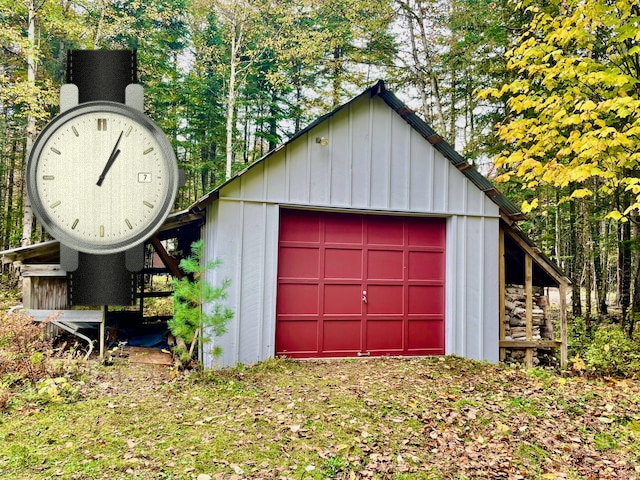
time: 1:04
